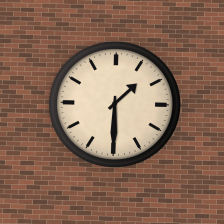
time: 1:30
